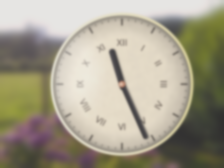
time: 11:26
